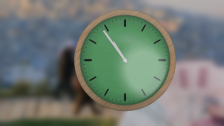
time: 10:54
